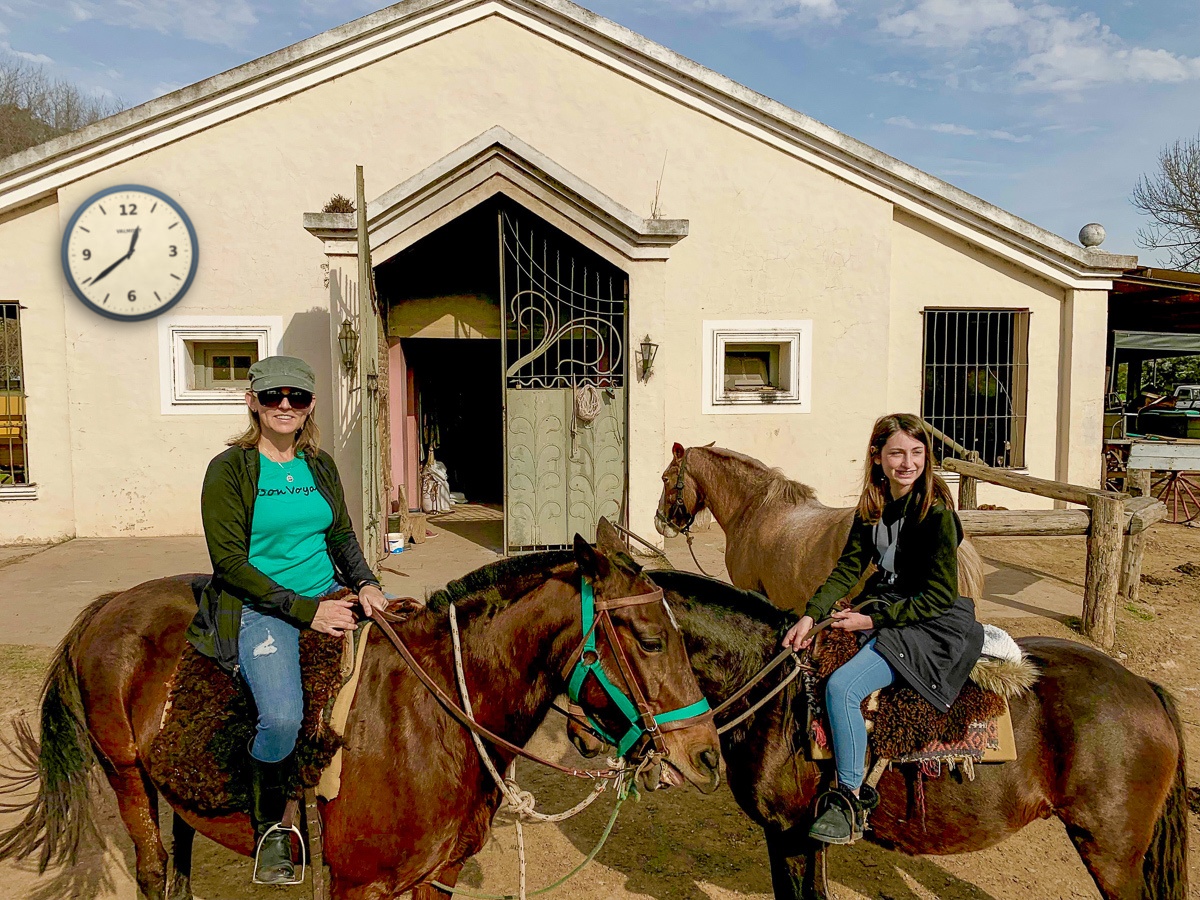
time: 12:39
